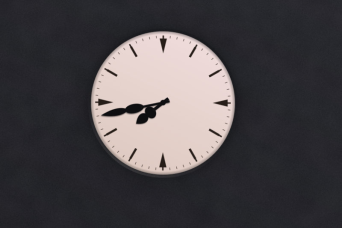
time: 7:43
